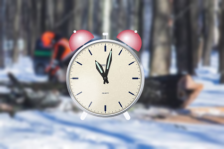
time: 11:02
